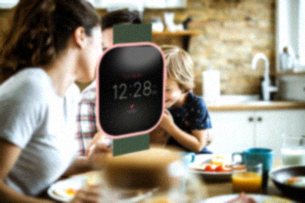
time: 12:28
